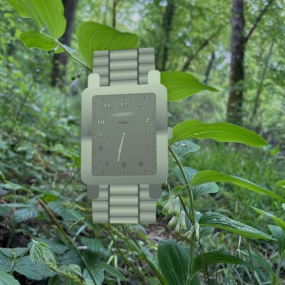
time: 6:32
